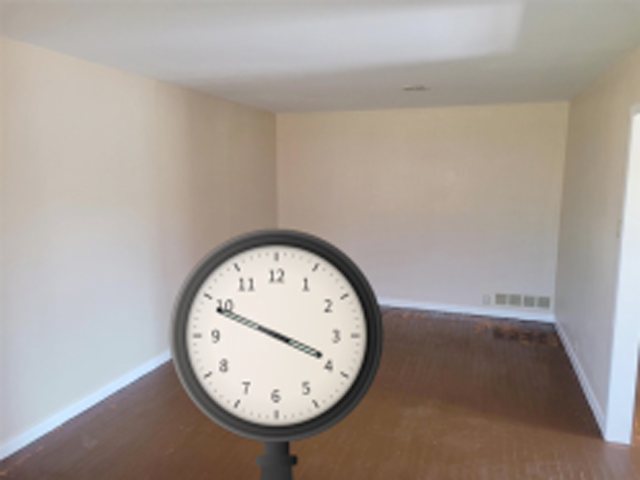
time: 3:49
